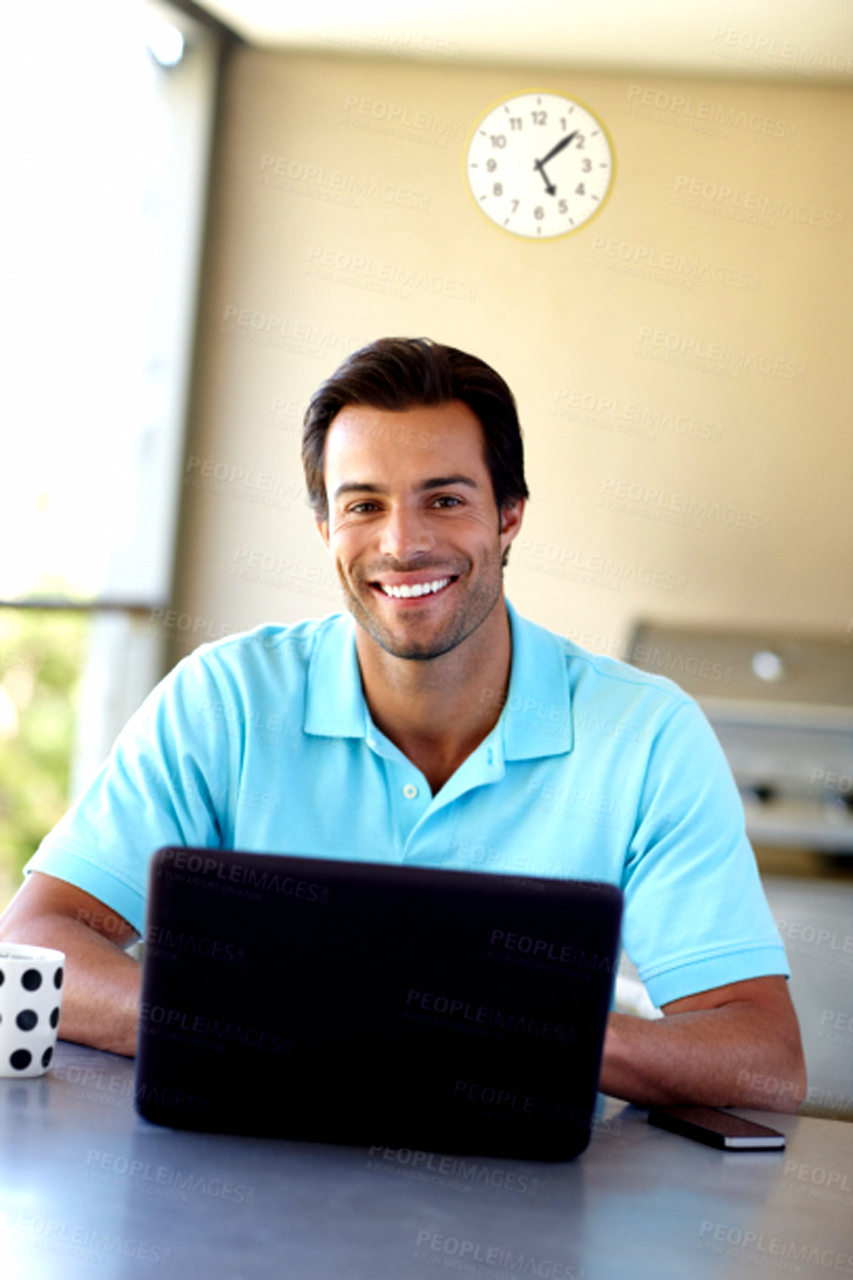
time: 5:08
